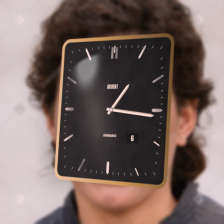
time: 1:16
